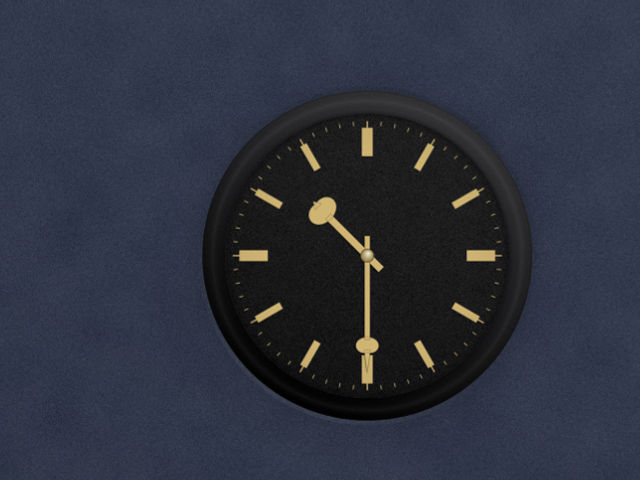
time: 10:30
